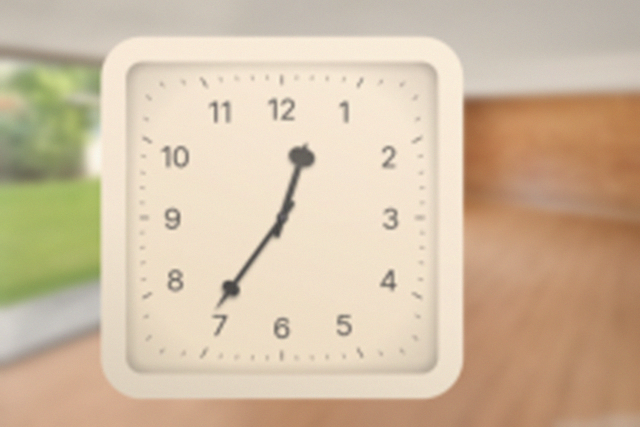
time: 12:36
